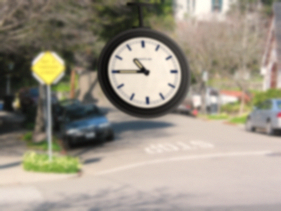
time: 10:45
